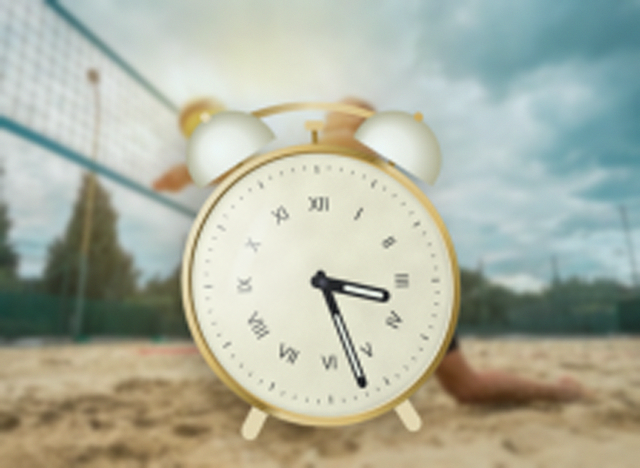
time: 3:27
